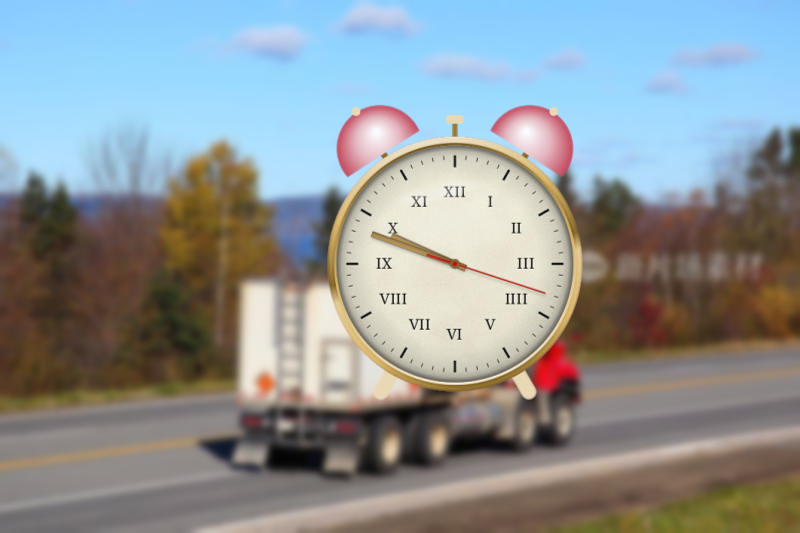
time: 9:48:18
